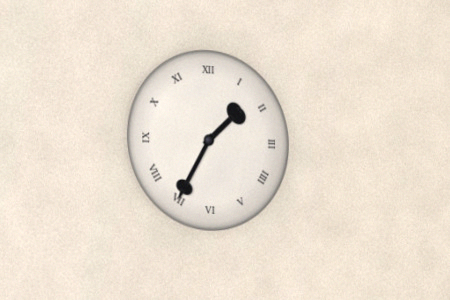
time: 1:35
